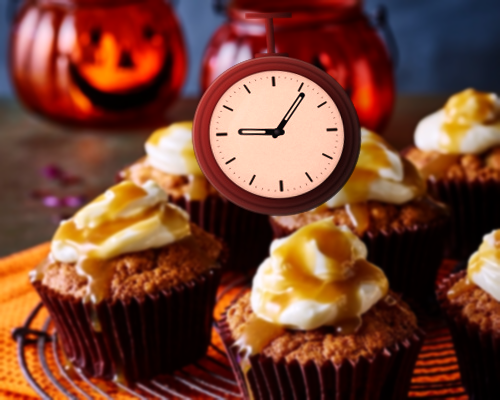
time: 9:06
